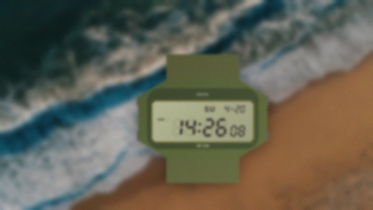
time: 14:26:08
